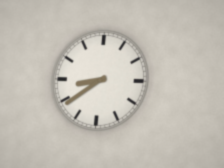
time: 8:39
